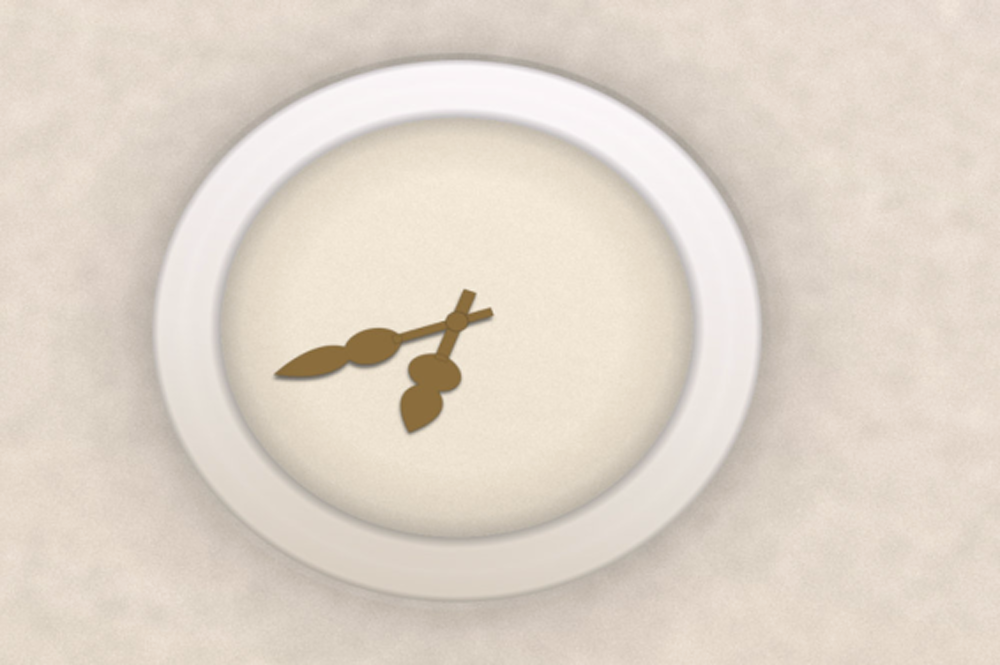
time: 6:42
